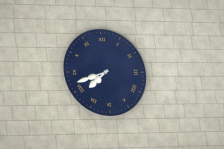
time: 7:42
